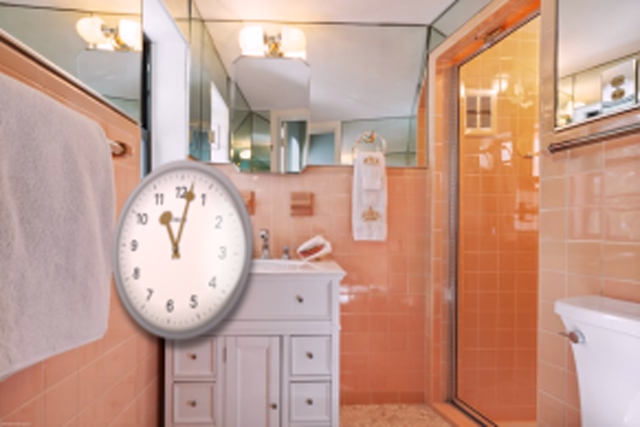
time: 11:02
